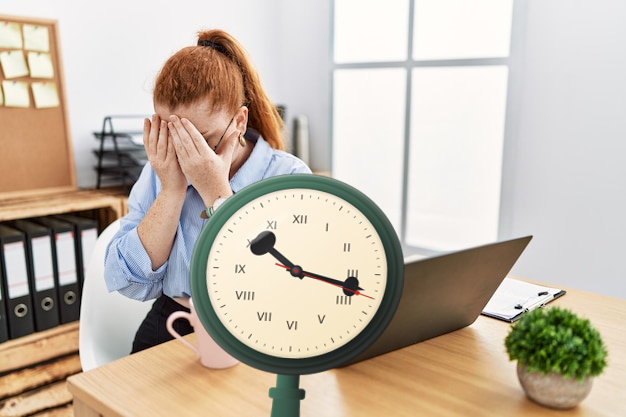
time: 10:17:18
